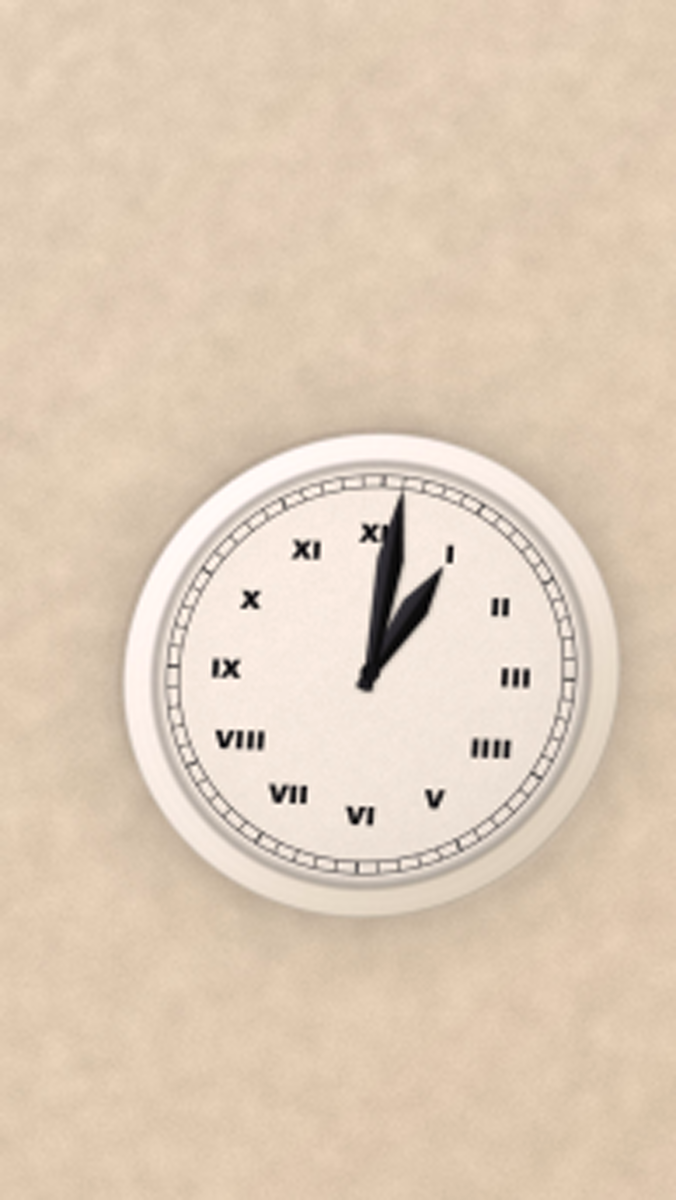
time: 1:01
